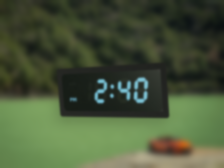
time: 2:40
